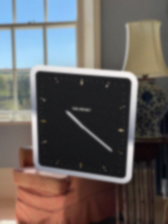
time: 10:21
